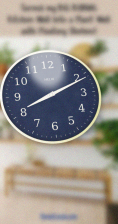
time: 8:11
